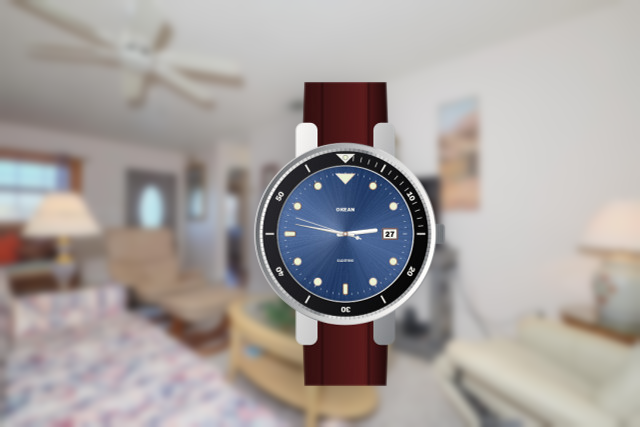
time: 2:46:48
